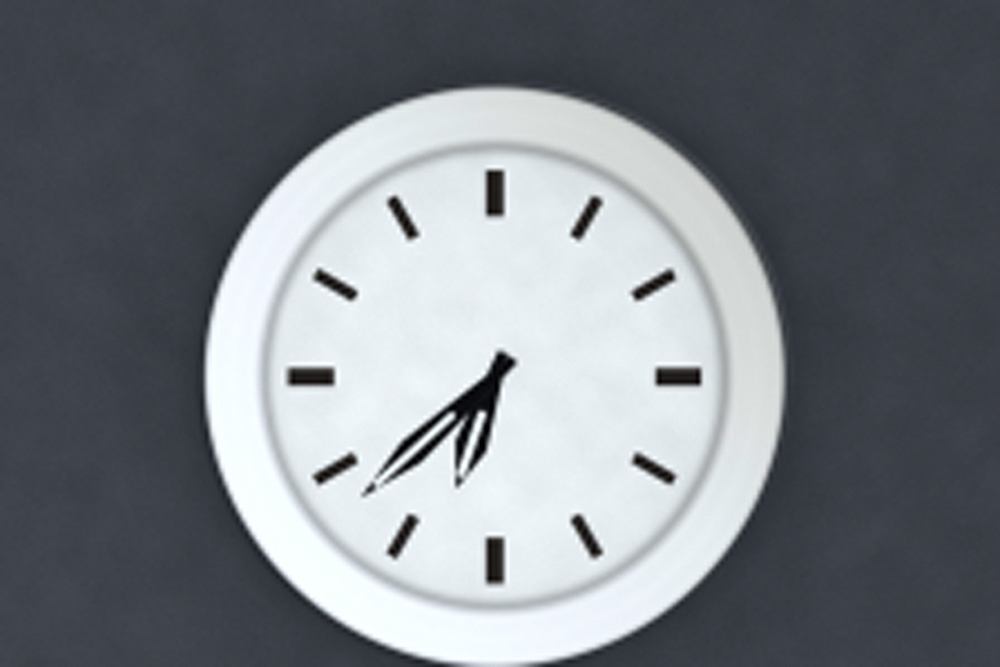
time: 6:38
